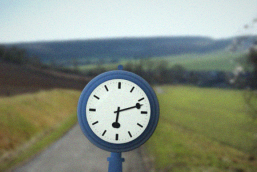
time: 6:12
